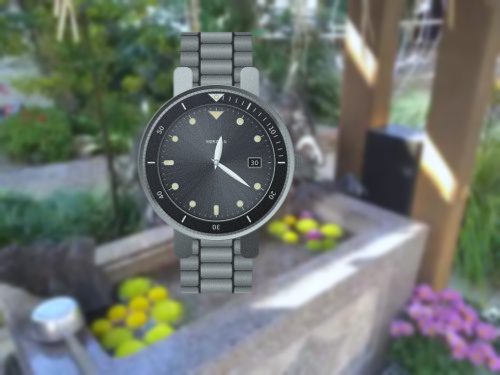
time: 12:21
